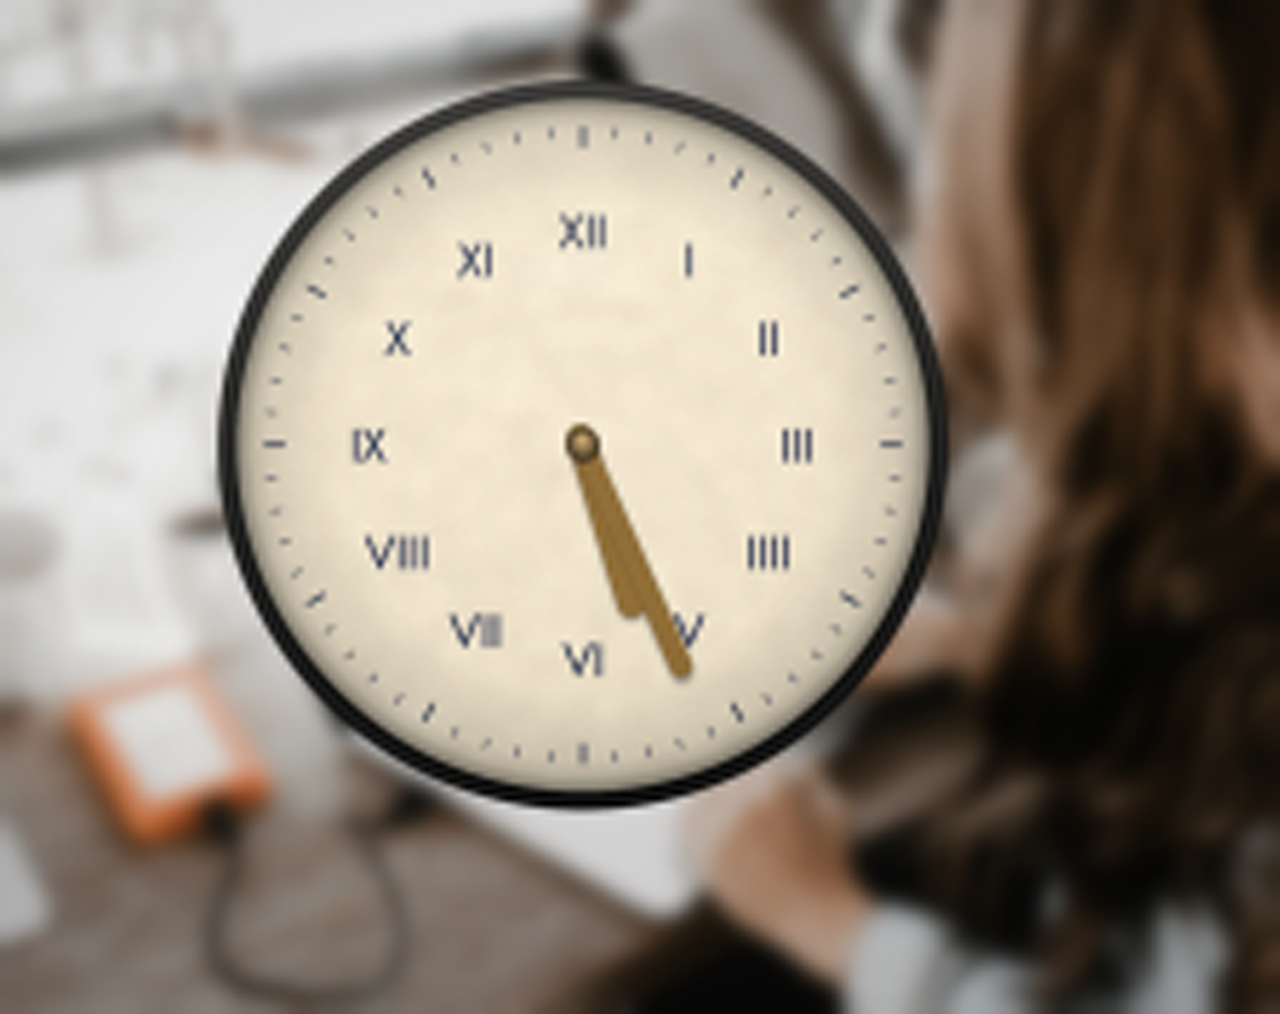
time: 5:26
